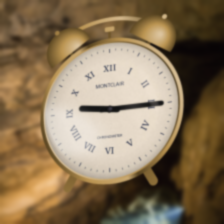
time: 9:15
